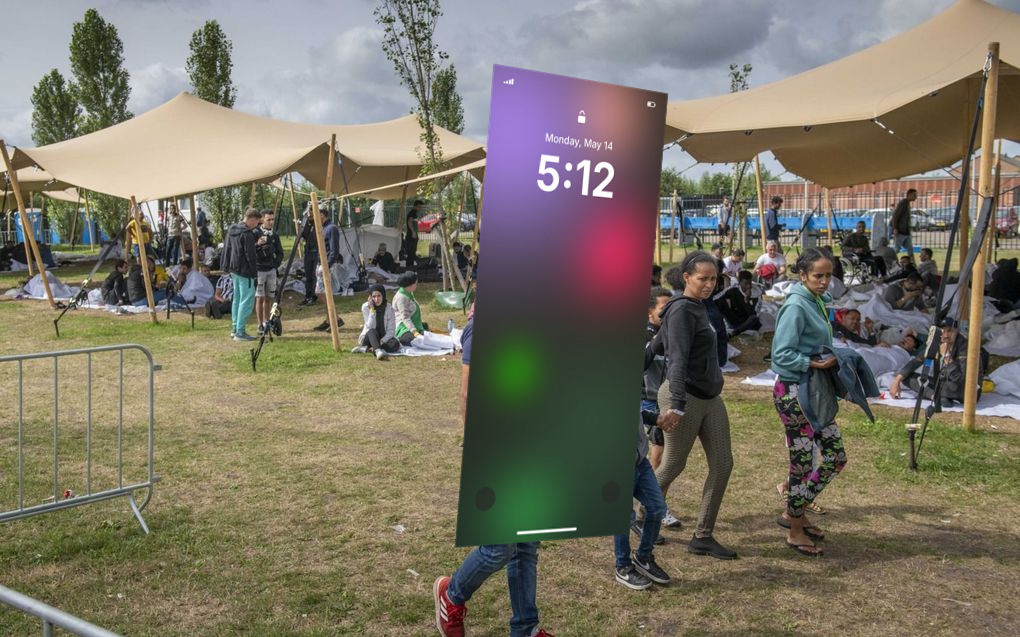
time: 5:12
